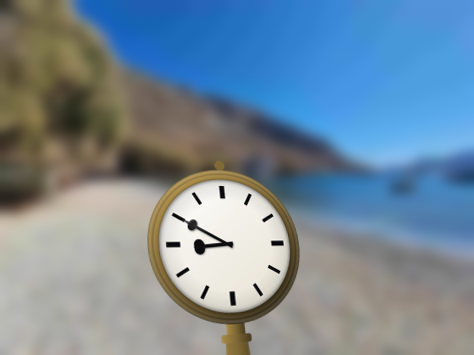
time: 8:50
